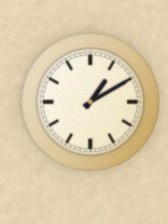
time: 1:10
